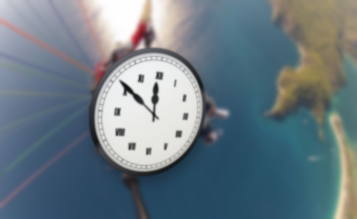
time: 11:51
